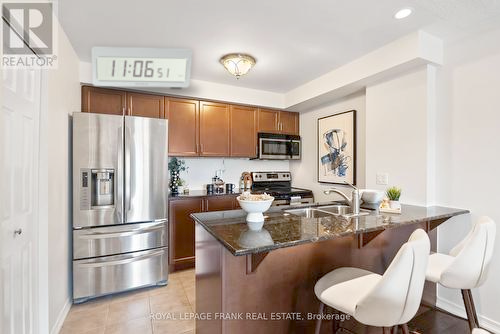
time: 11:06
